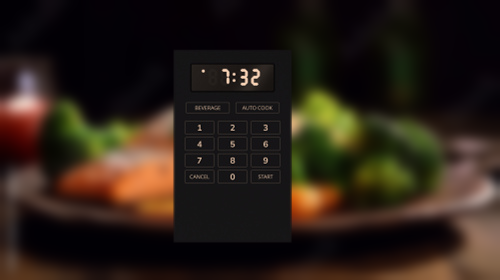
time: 7:32
